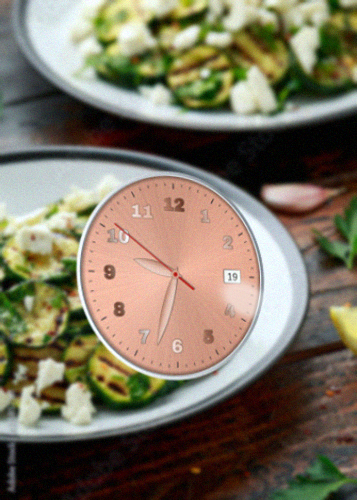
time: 9:32:51
